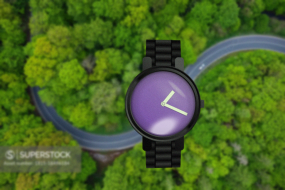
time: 1:19
